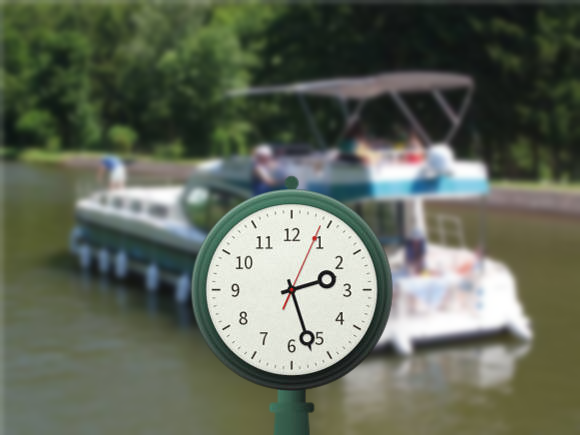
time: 2:27:04
